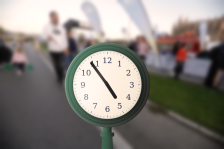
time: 4:54
